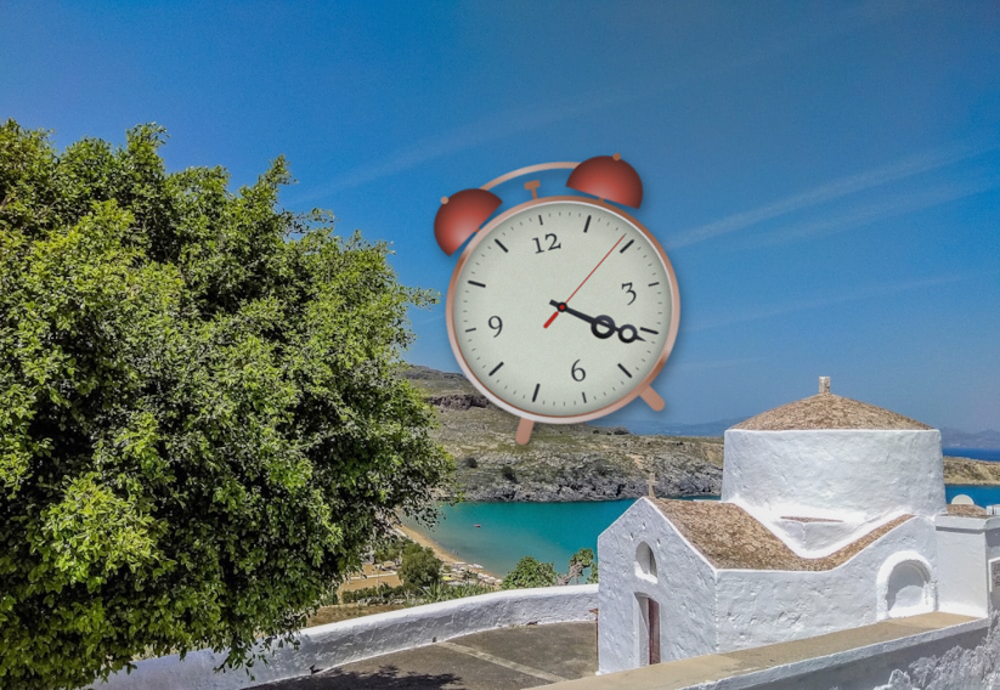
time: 4:21:09
